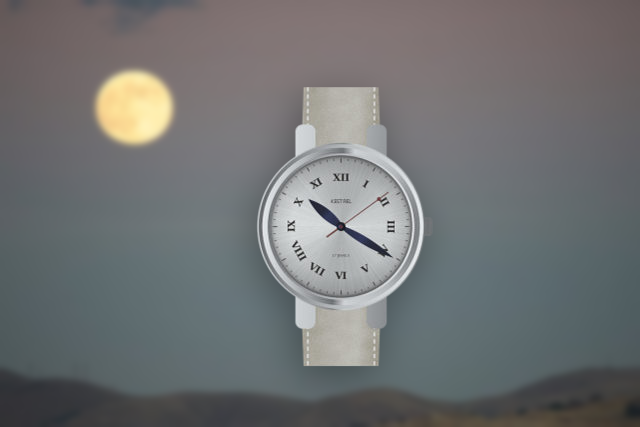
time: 10:20:09
